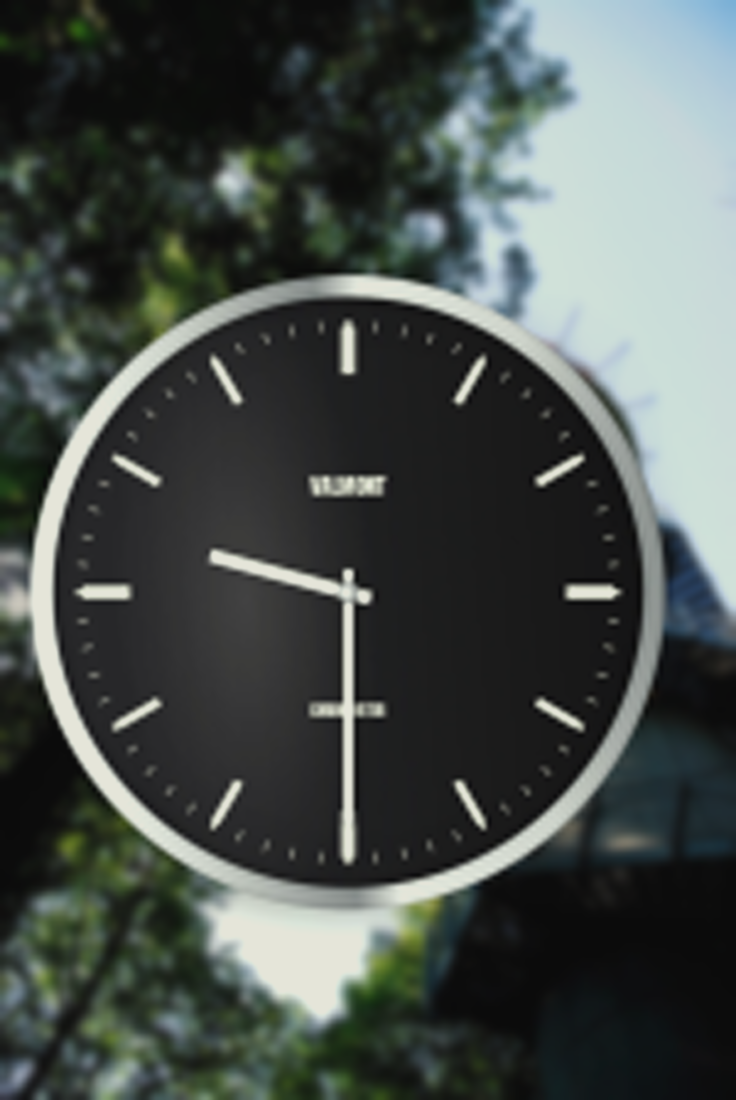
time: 9:30
